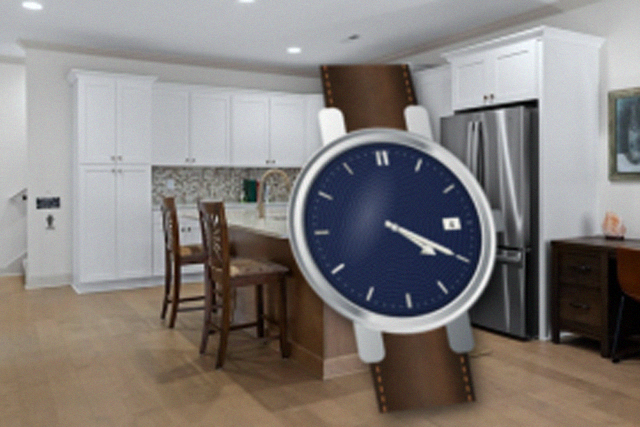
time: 4:20
